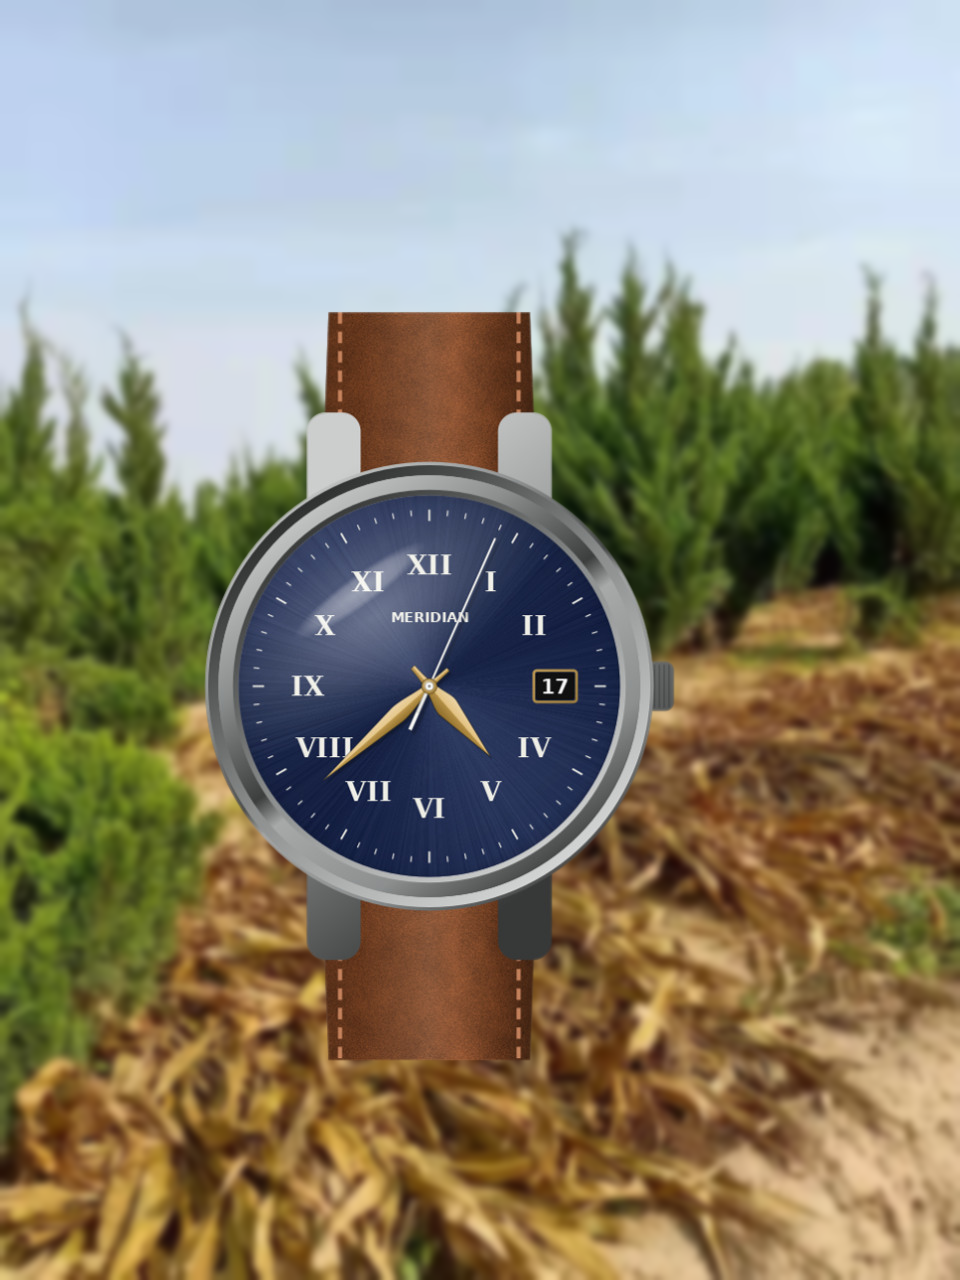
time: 4:38:04
